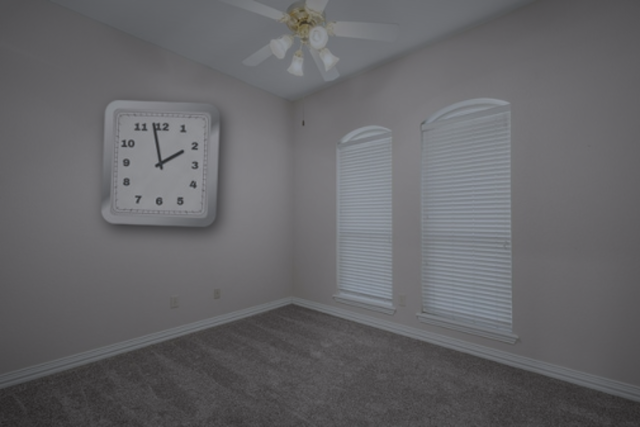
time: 1:58
